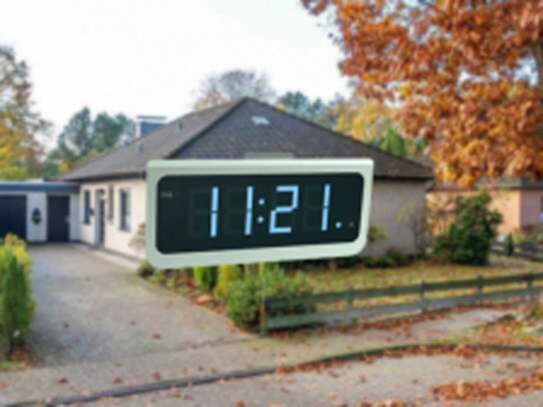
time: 11:21
